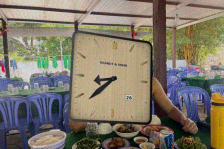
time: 8:38
